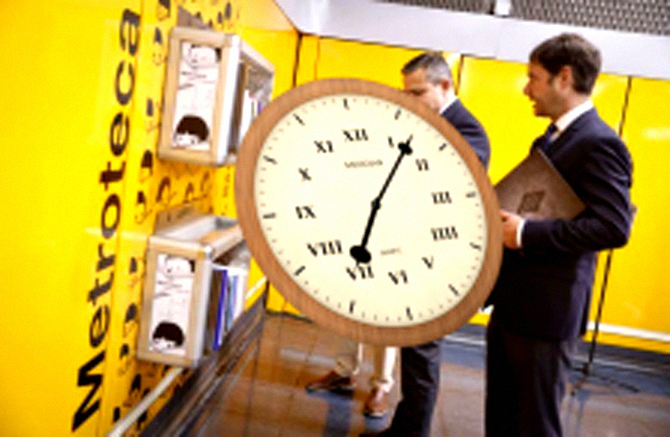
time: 7:07
